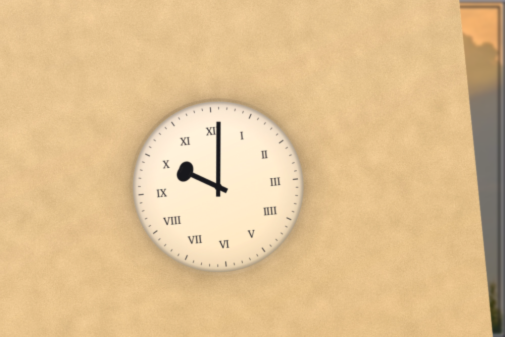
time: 10:01
